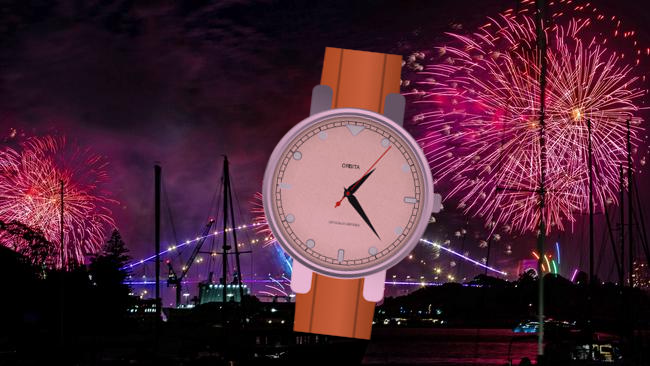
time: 1:23:06
